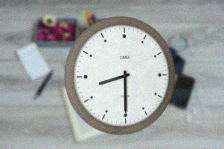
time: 8:30
